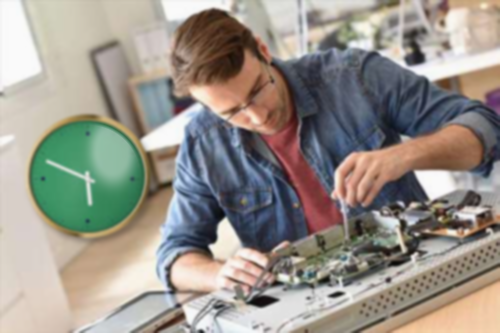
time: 5:49
